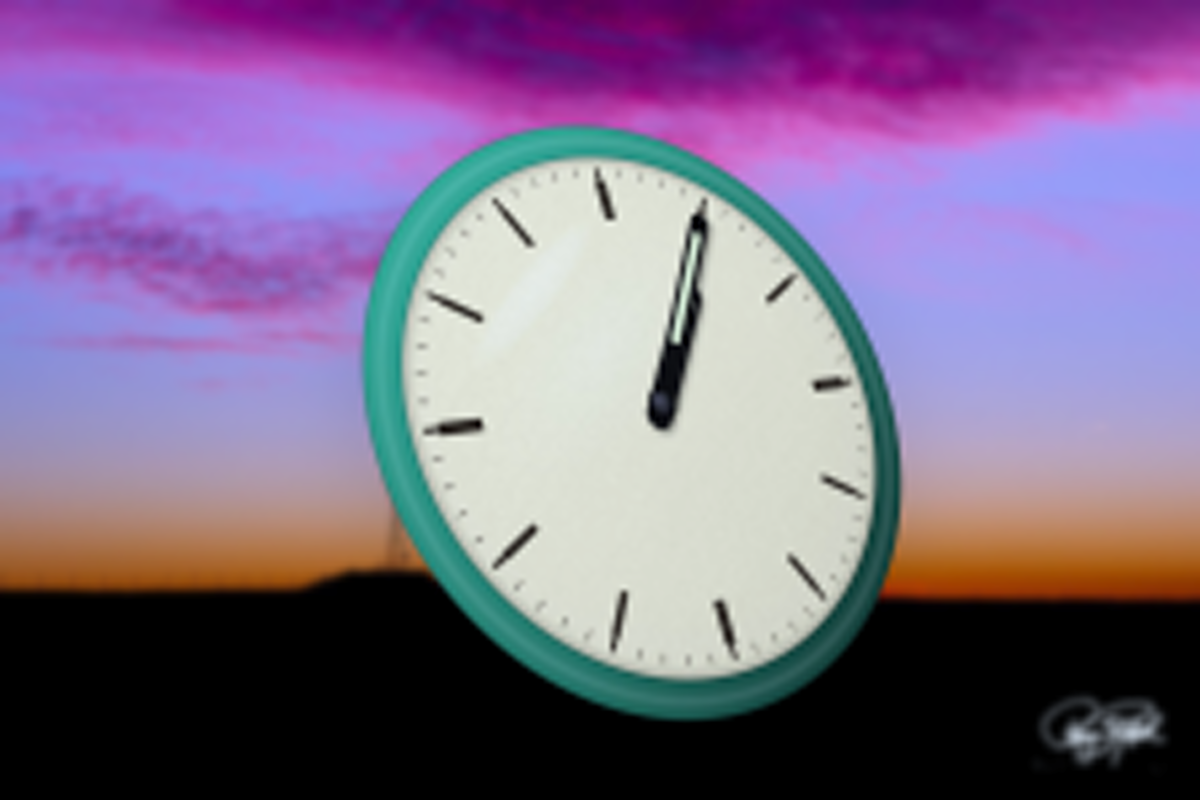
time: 1:05
